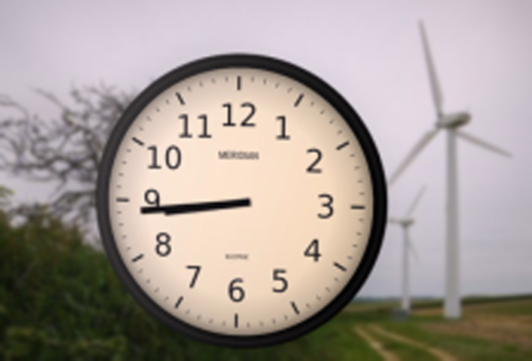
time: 8:44
